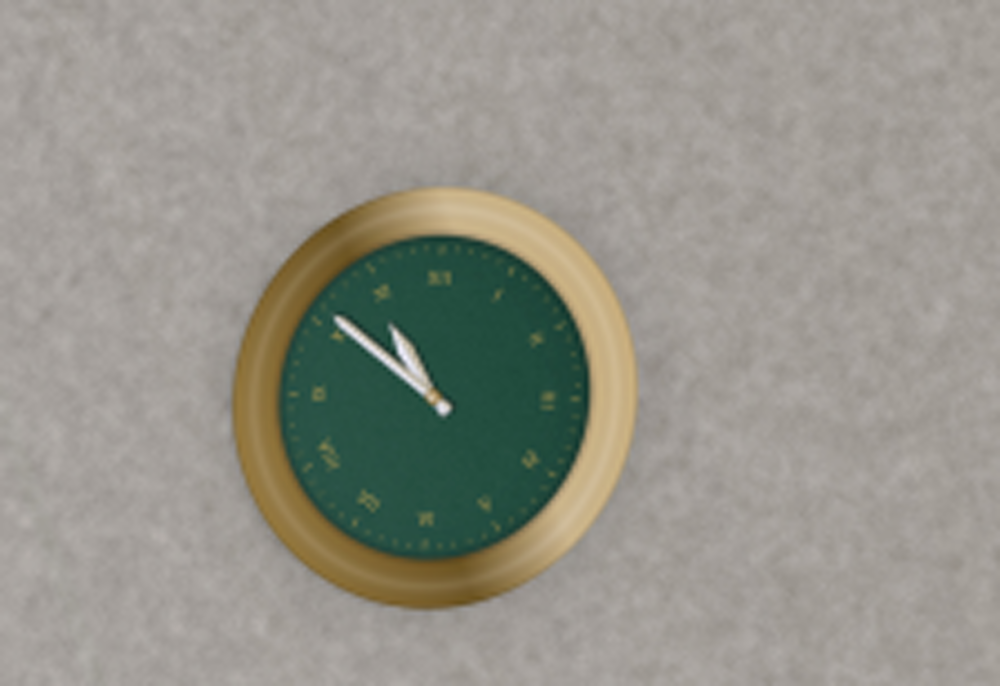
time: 10:51
